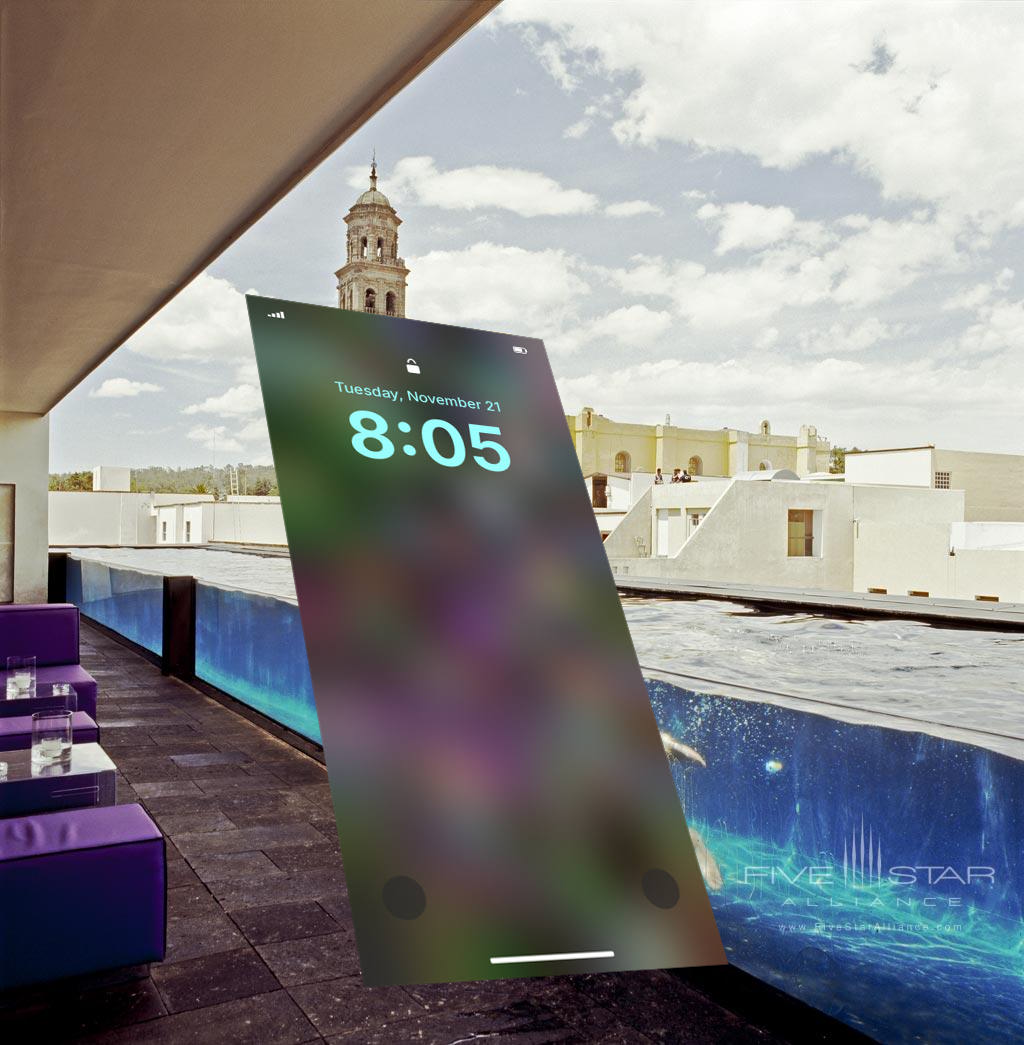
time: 8:05
